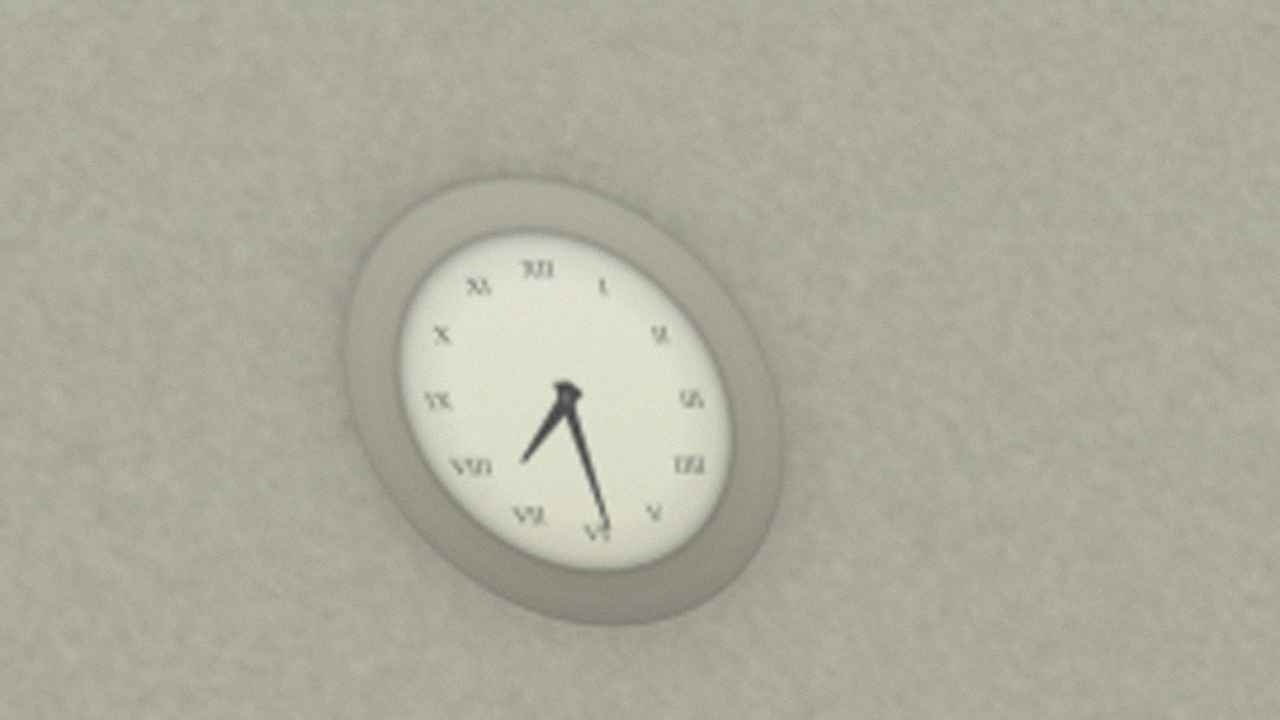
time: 7:29
